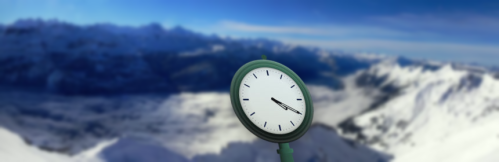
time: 4:20
